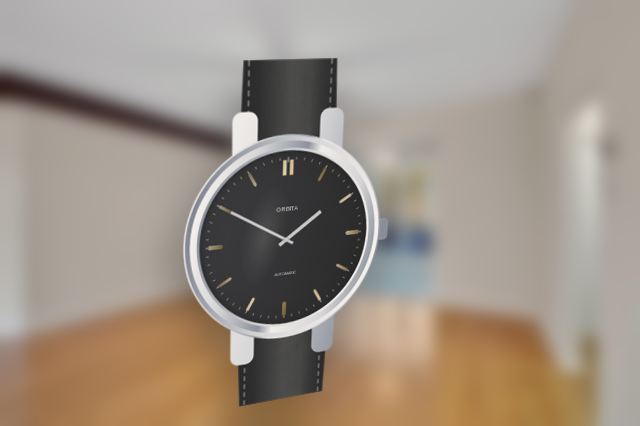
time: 1:50
